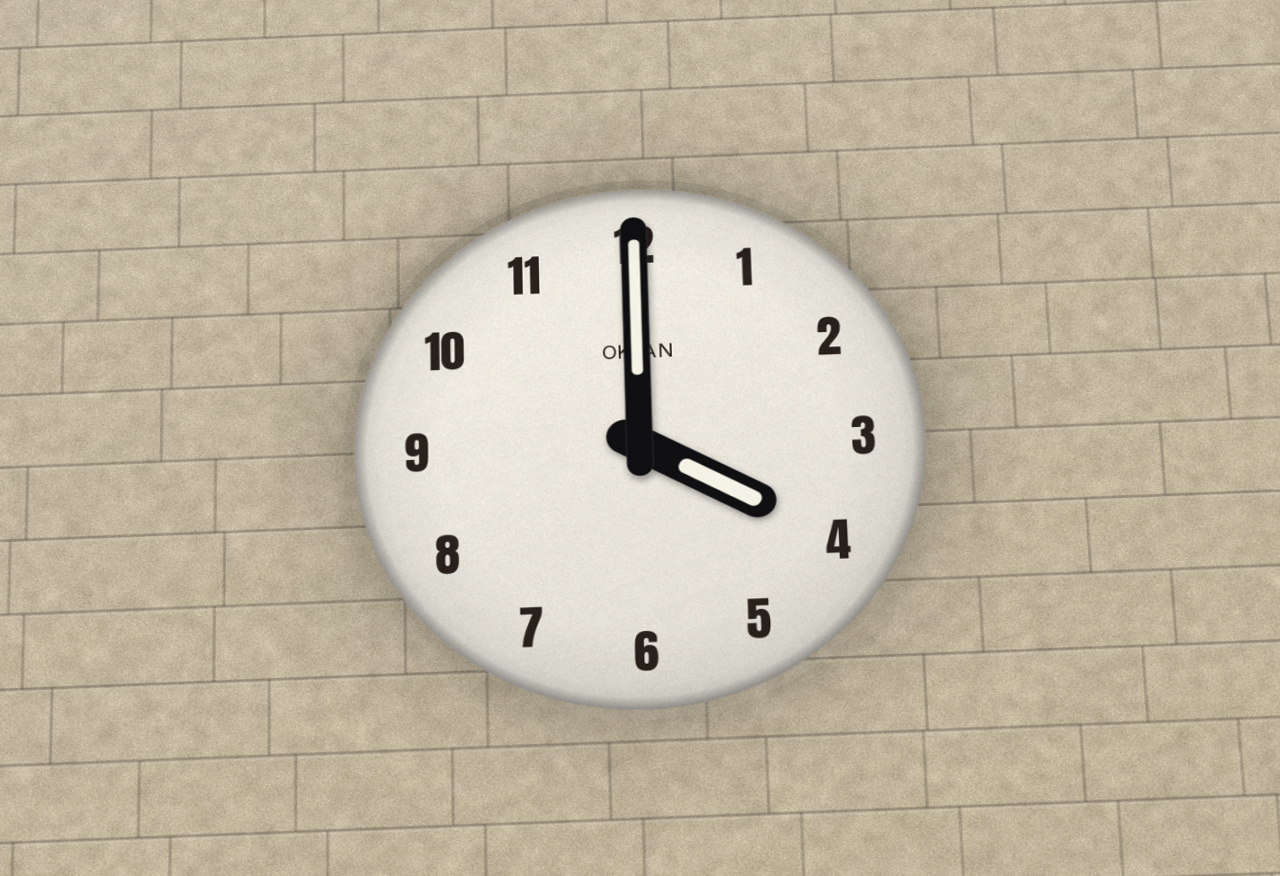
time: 4:00
